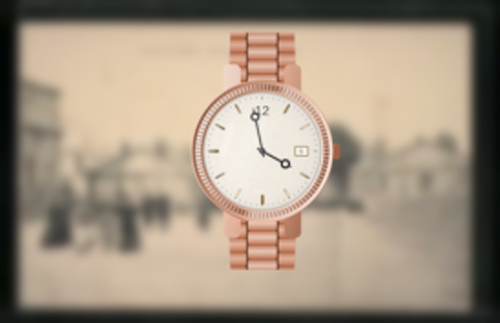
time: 3:58
